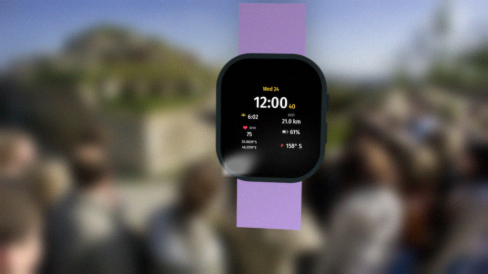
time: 12:00
